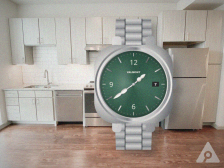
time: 1:39
